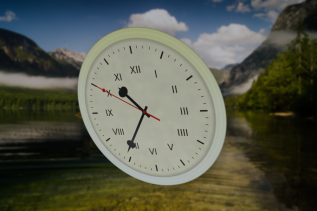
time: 10:35:50
